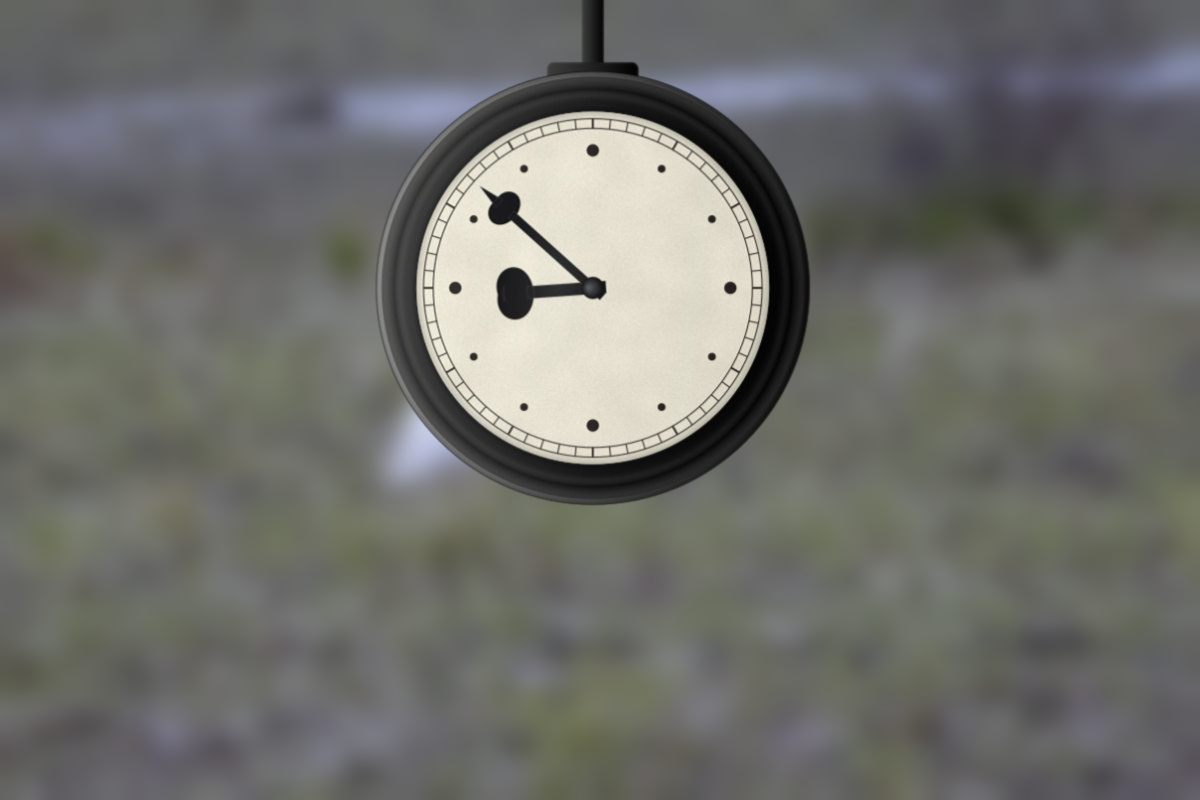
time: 8:52
